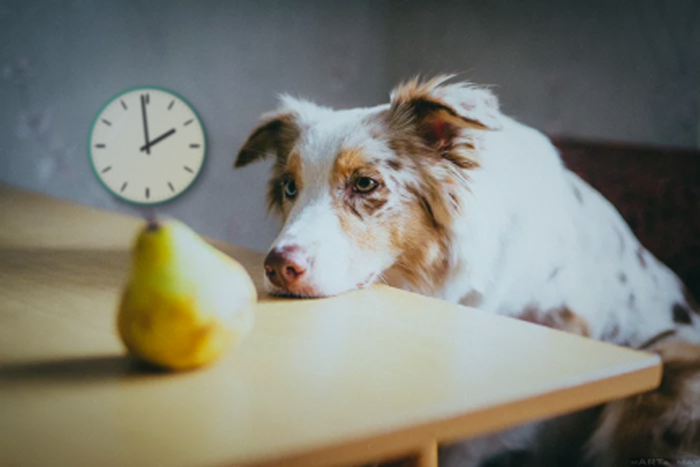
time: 1:59
